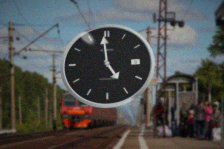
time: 4:59
